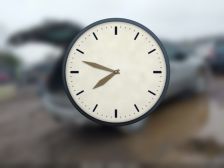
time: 7:48
